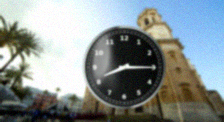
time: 8:15
